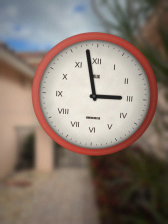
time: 2:58
